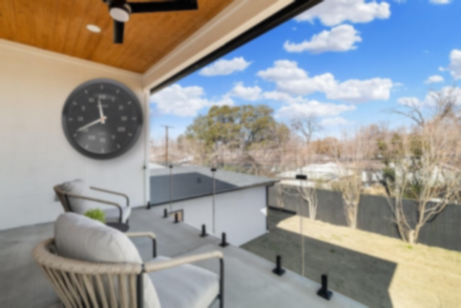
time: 11:41
